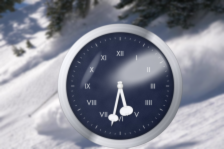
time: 5:32
